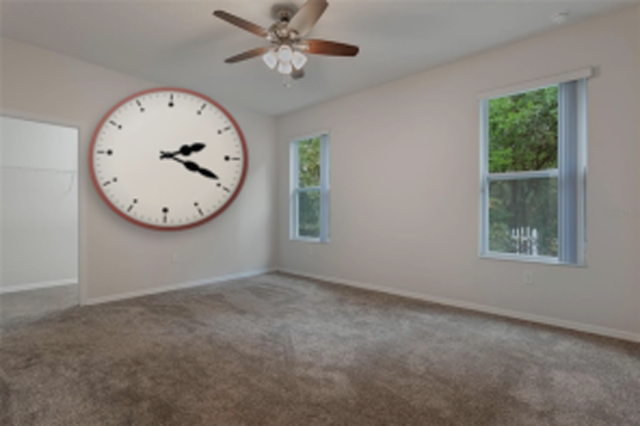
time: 2:19
